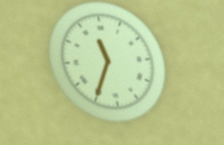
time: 11:35
